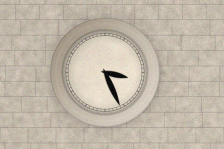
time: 3:26
